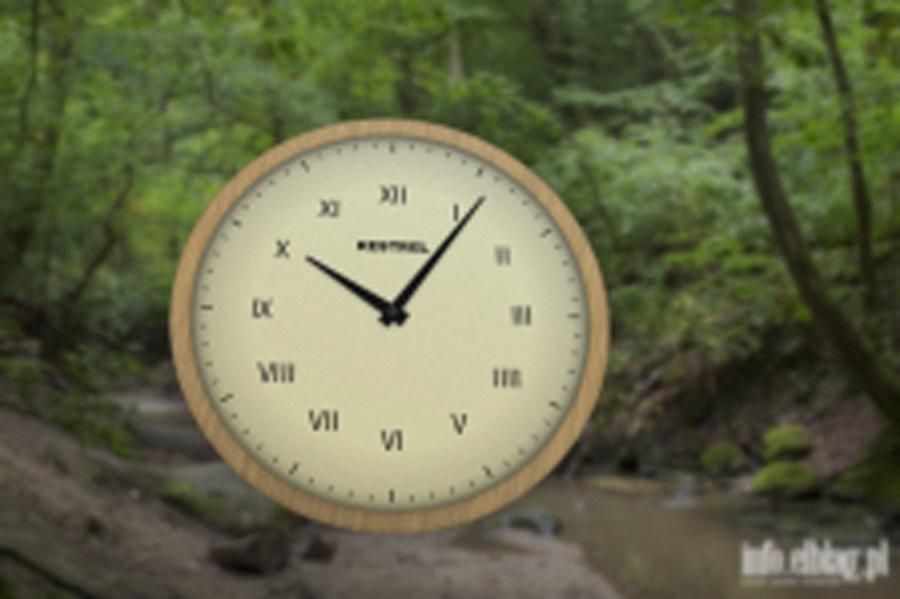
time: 10:06
